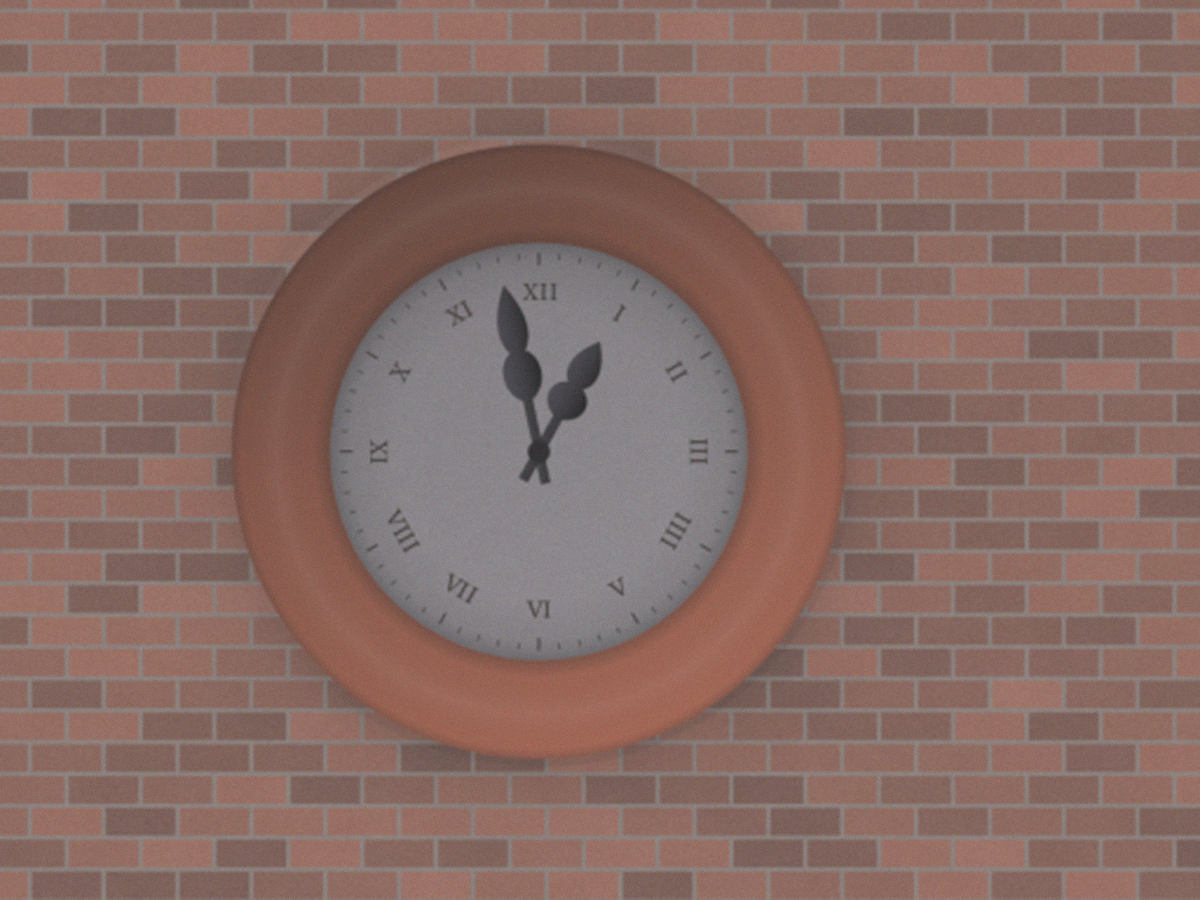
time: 12:58
